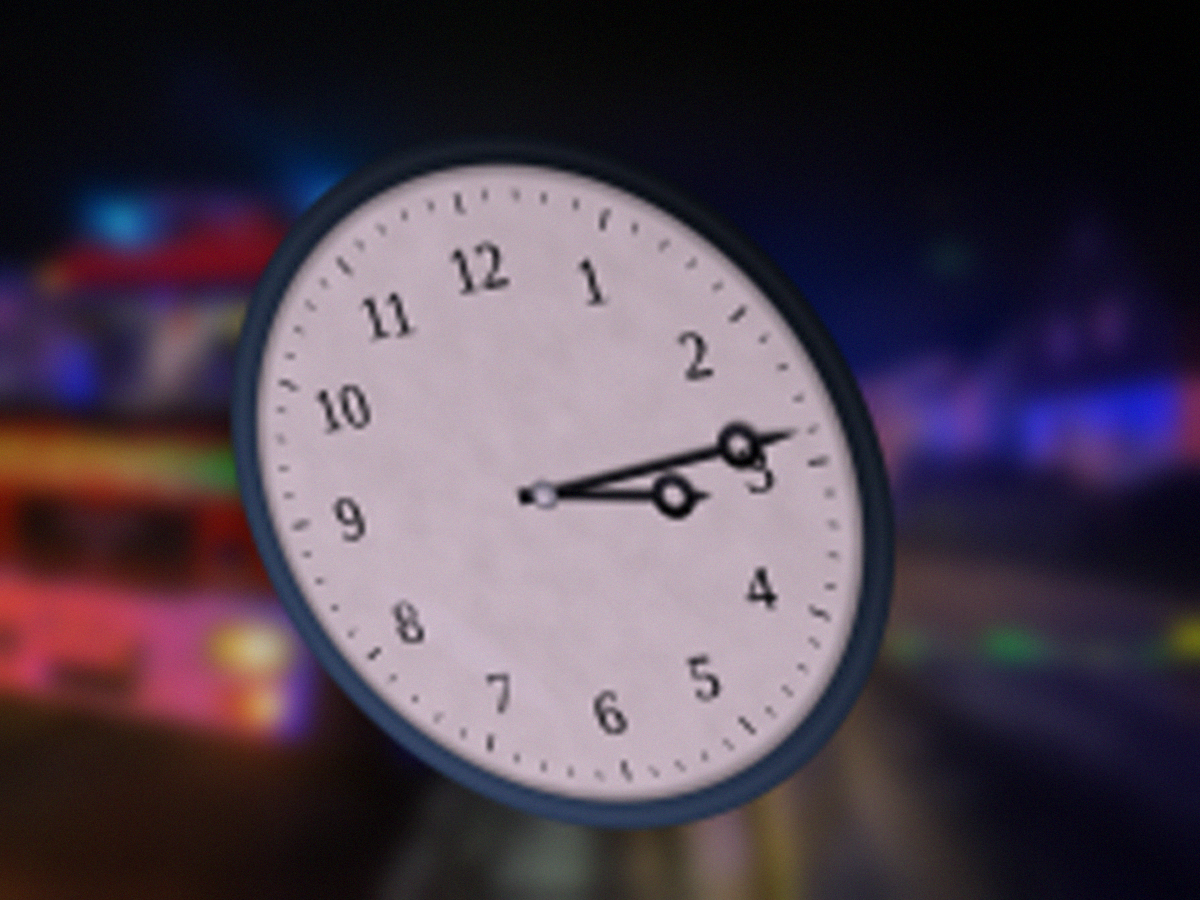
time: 3:14
